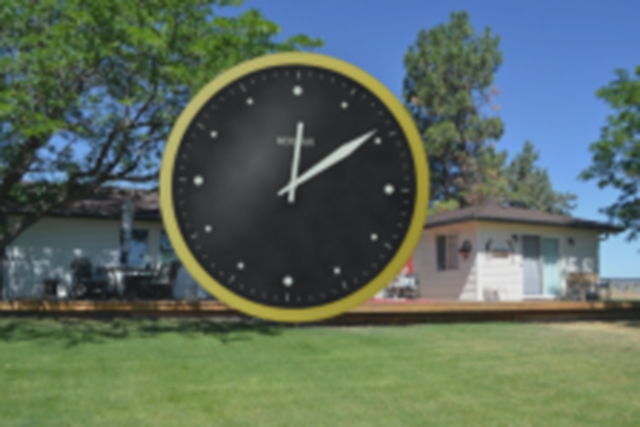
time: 12:09
